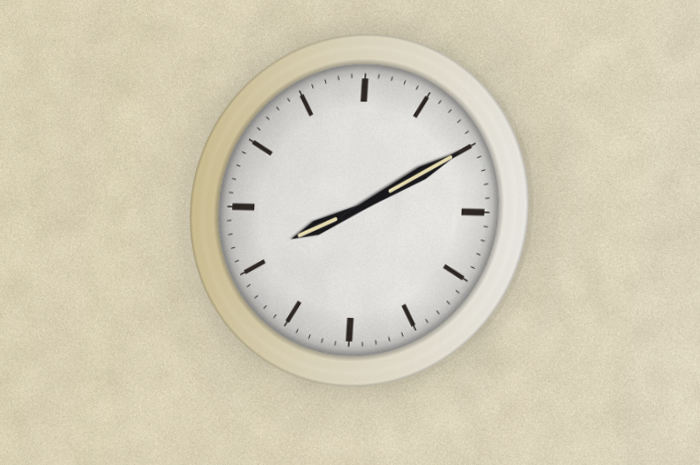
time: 8:10
